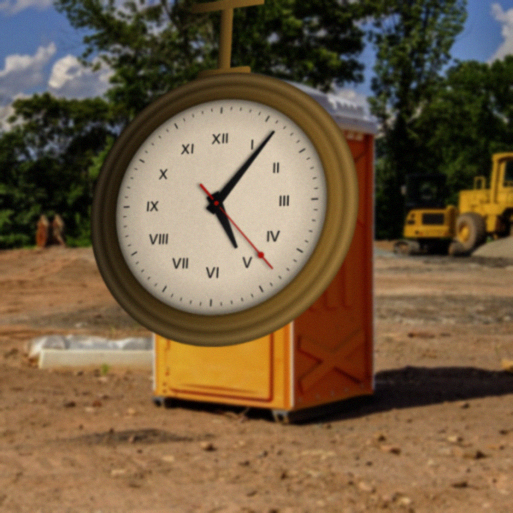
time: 5:06:23
